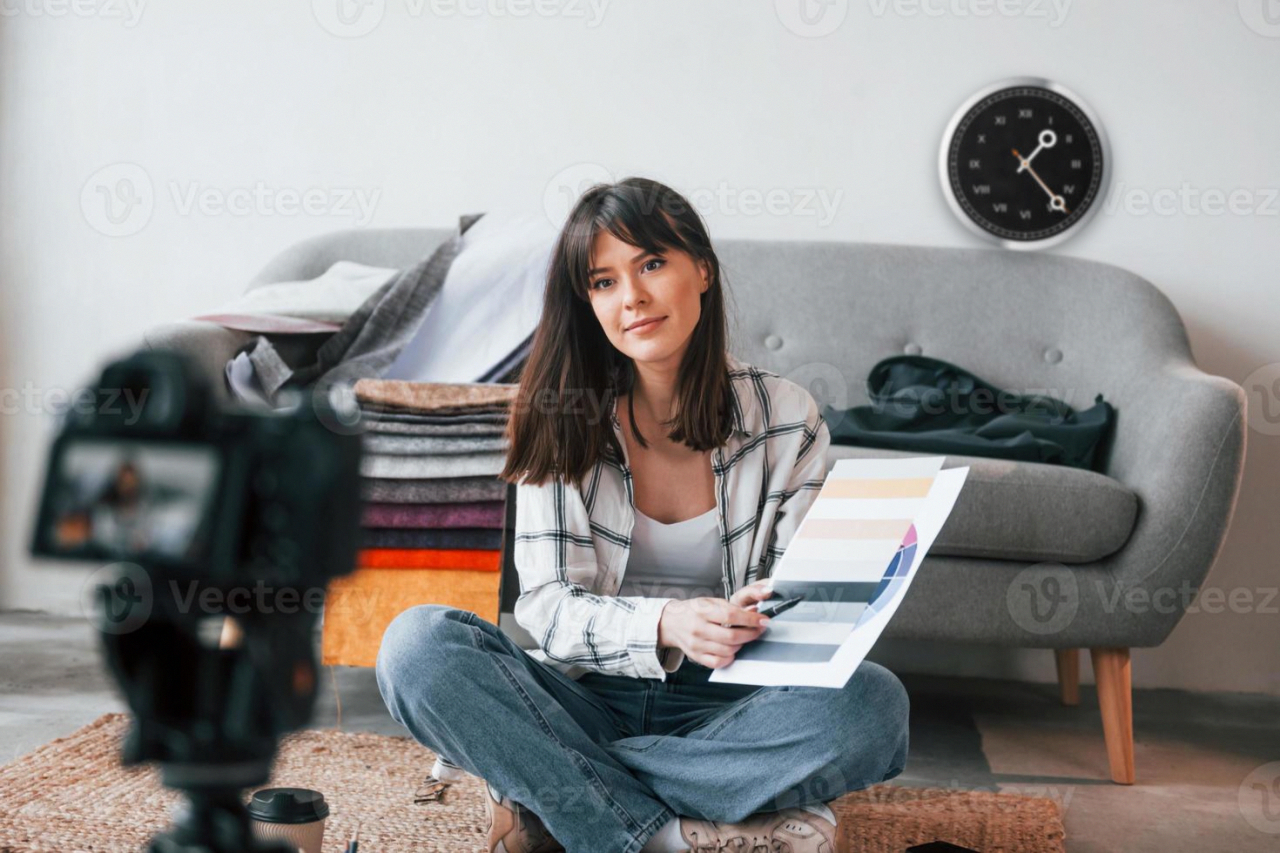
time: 1:23:23
